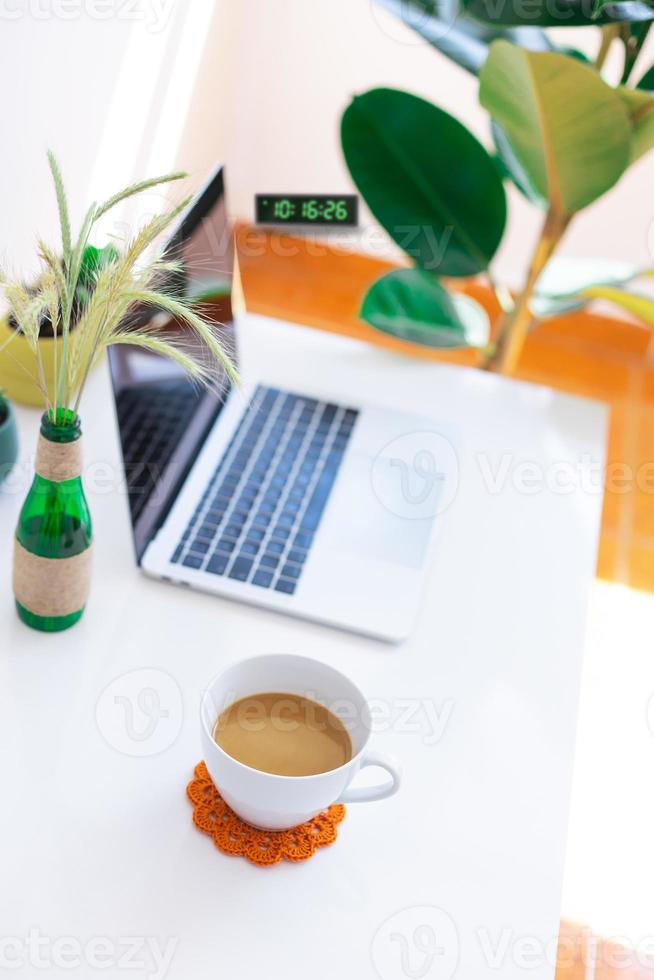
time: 10:16:26
